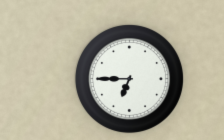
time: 6:45
